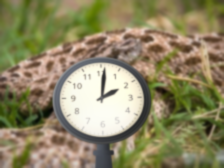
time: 2:01
